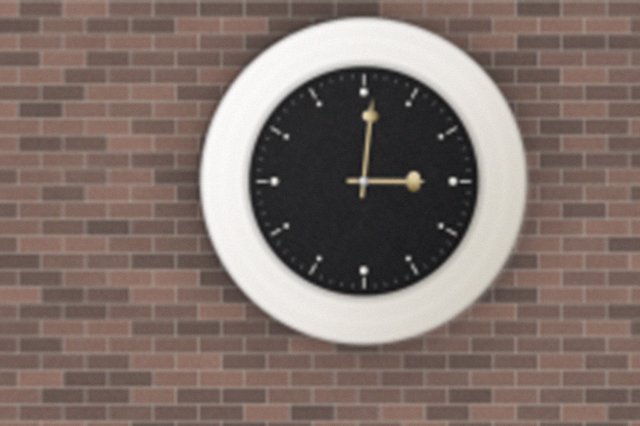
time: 3:01
